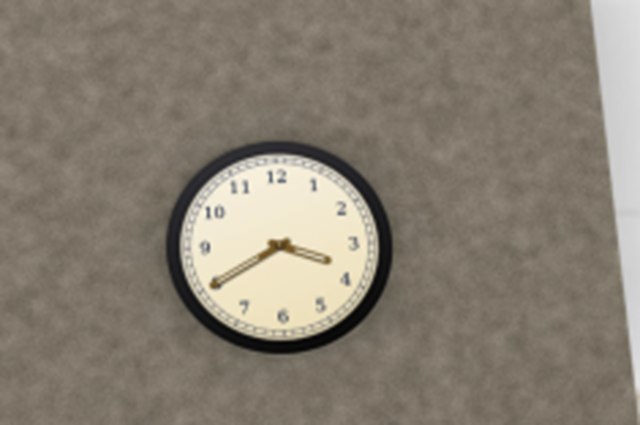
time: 3:40
